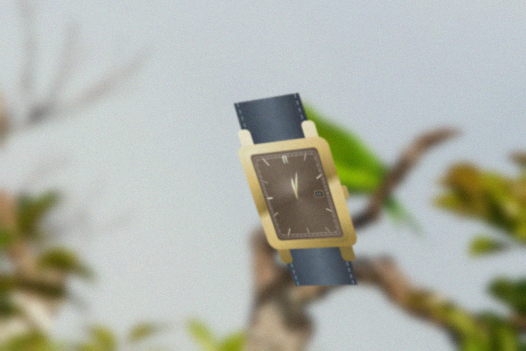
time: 12:03
